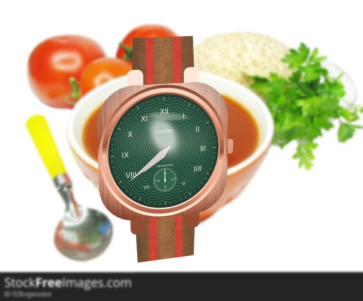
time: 7:39
